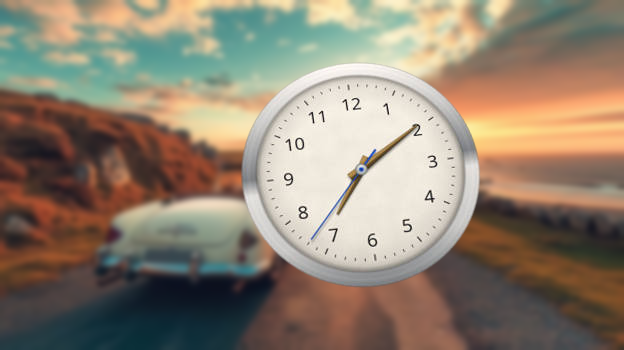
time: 7:09:37
